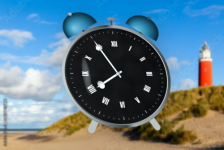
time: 7:55
